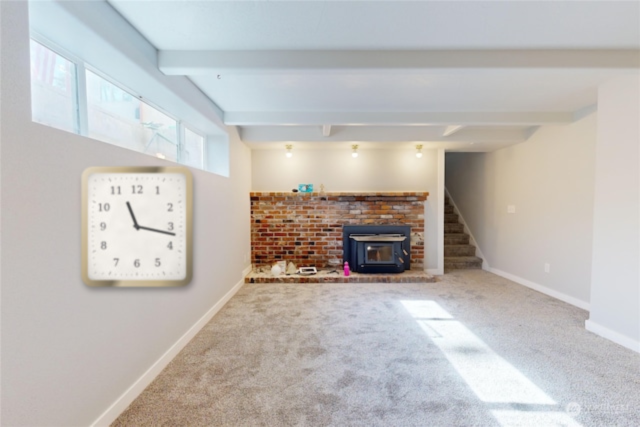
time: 11:17
